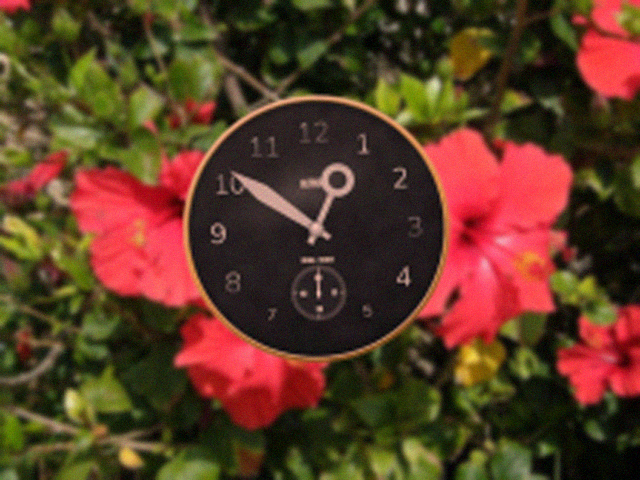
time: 12:51
